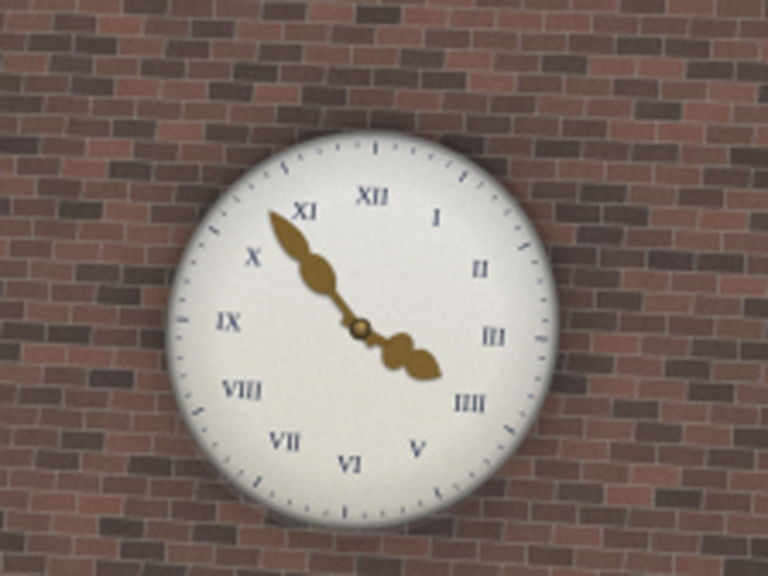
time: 3:53
